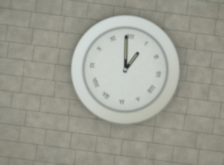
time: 12:59
